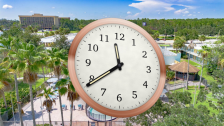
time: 11:39
